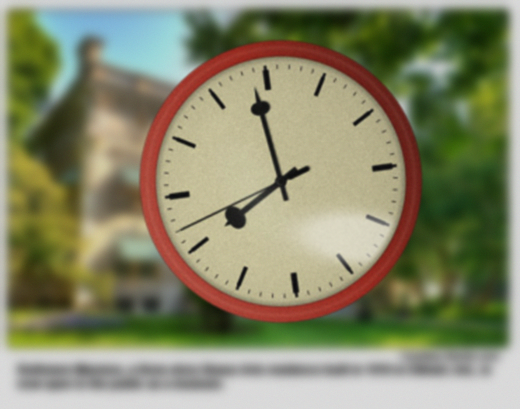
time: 7:58:42
